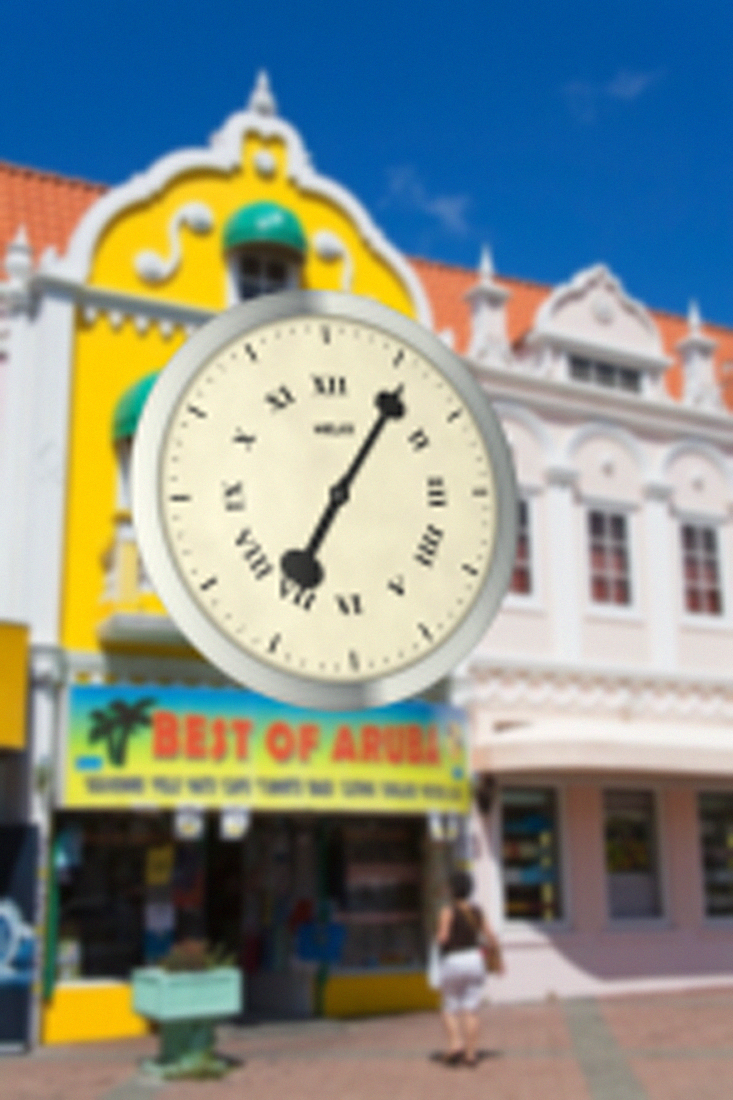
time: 7:06
